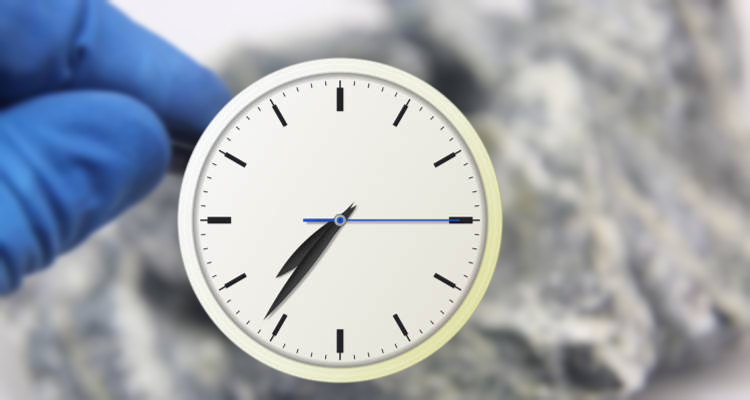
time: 7:36:15
